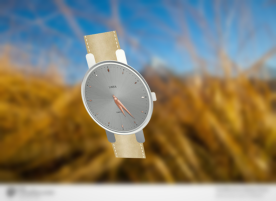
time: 5:24
